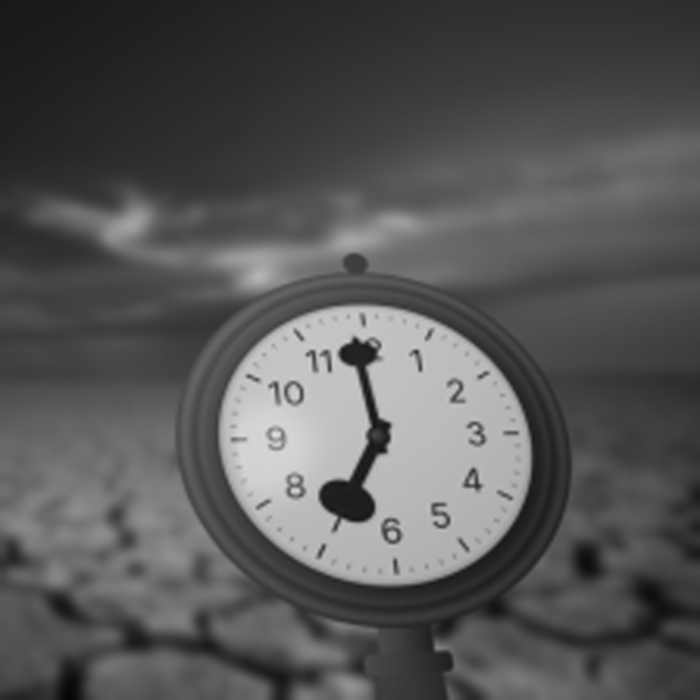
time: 6:59
